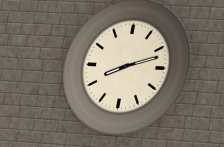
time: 8:12
